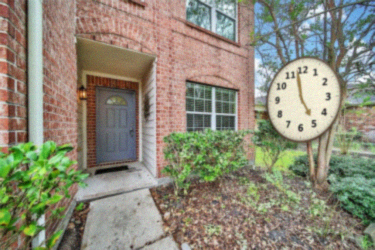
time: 4:58
